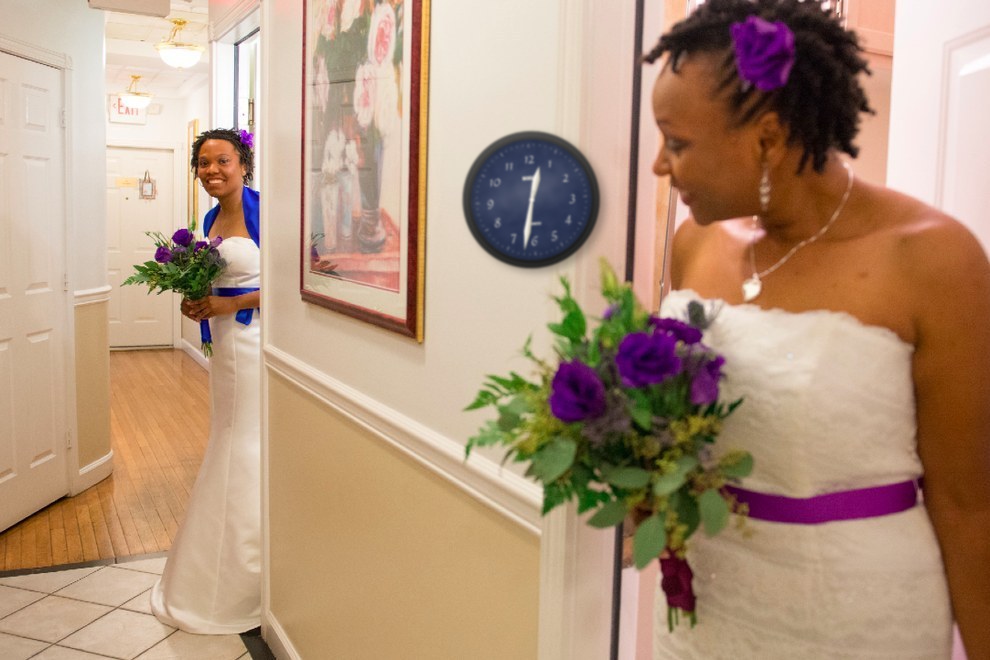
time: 12:32
